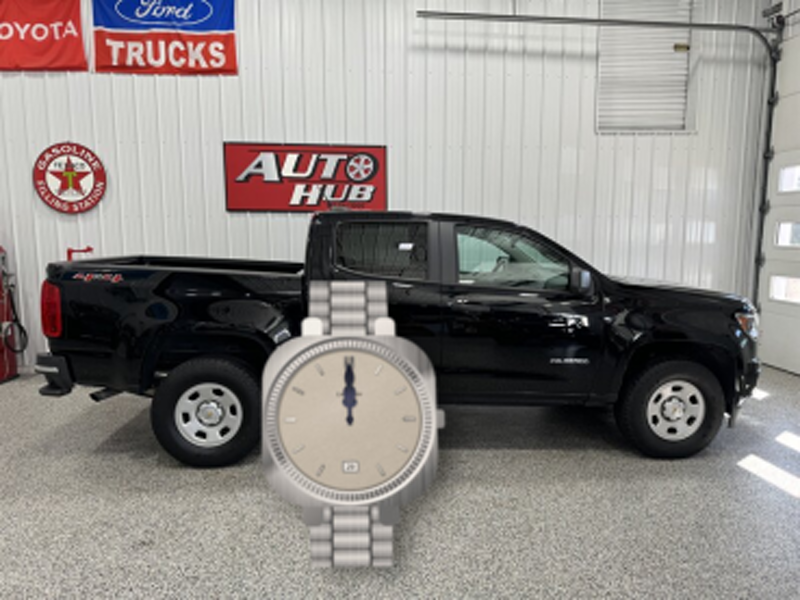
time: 12:00
